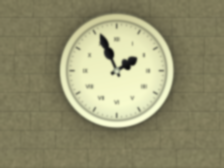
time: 1:56
